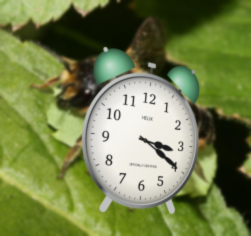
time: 3:20
